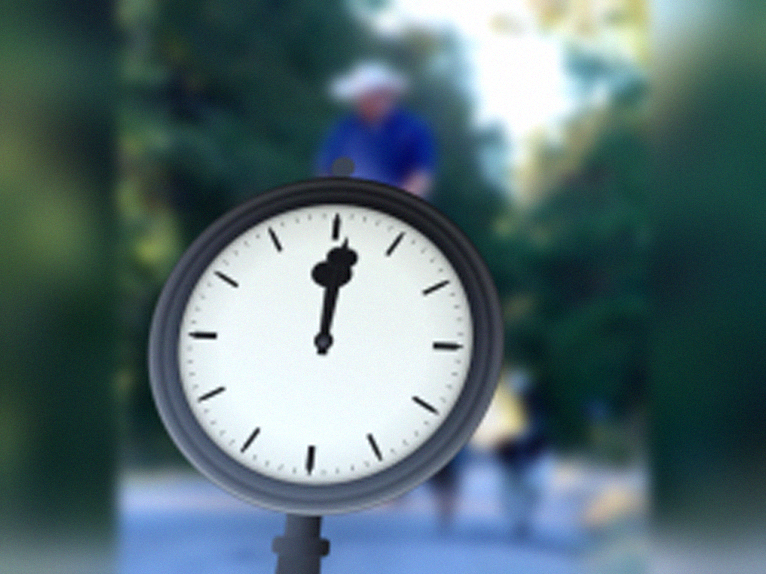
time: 12:01
